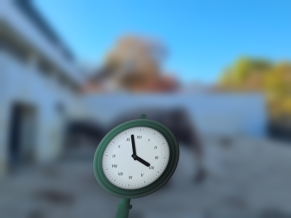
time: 3:57
